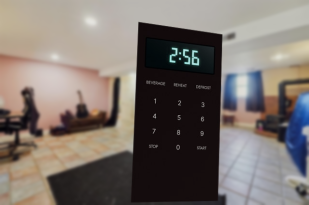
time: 2:56
